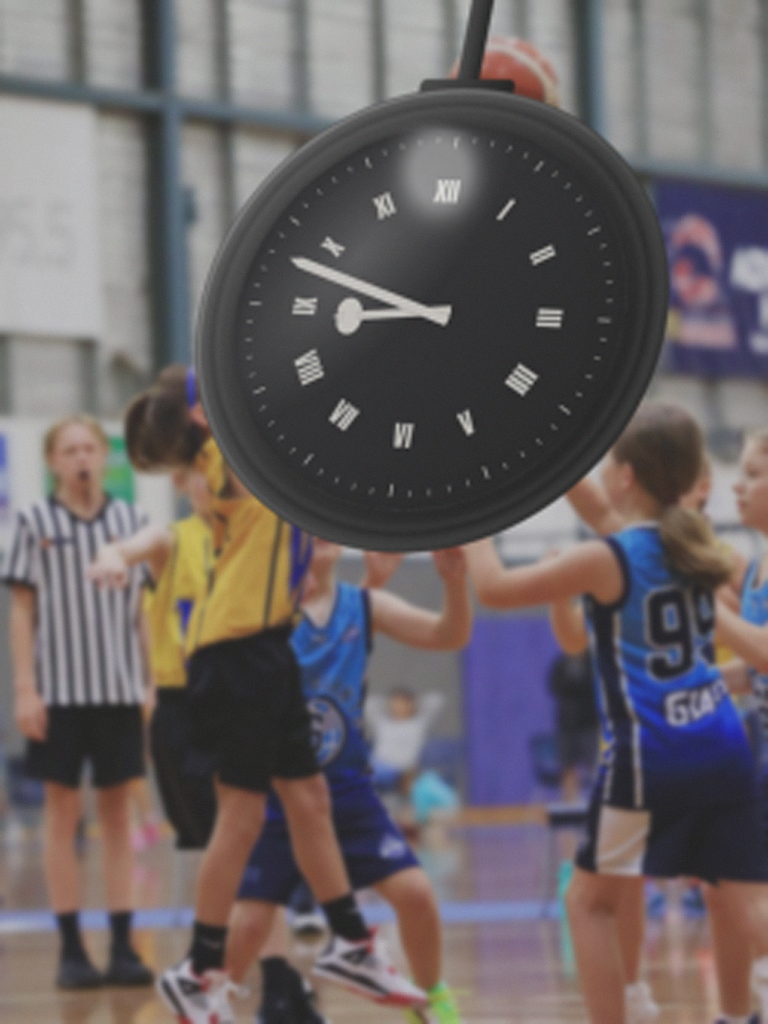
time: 8:48
